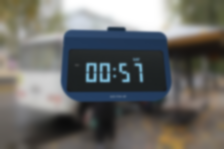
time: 0:57
